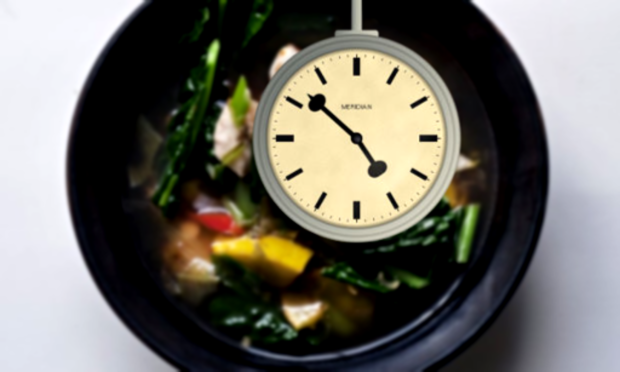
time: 4:52
